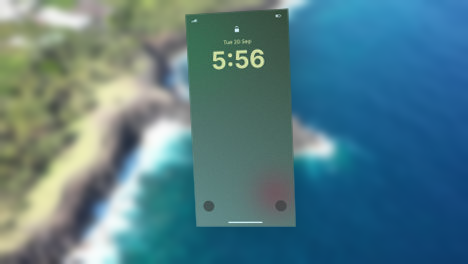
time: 5:56
